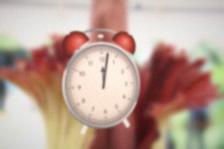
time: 12:02
